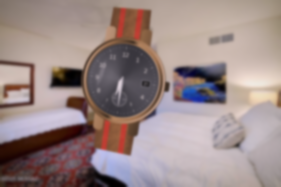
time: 6:30
